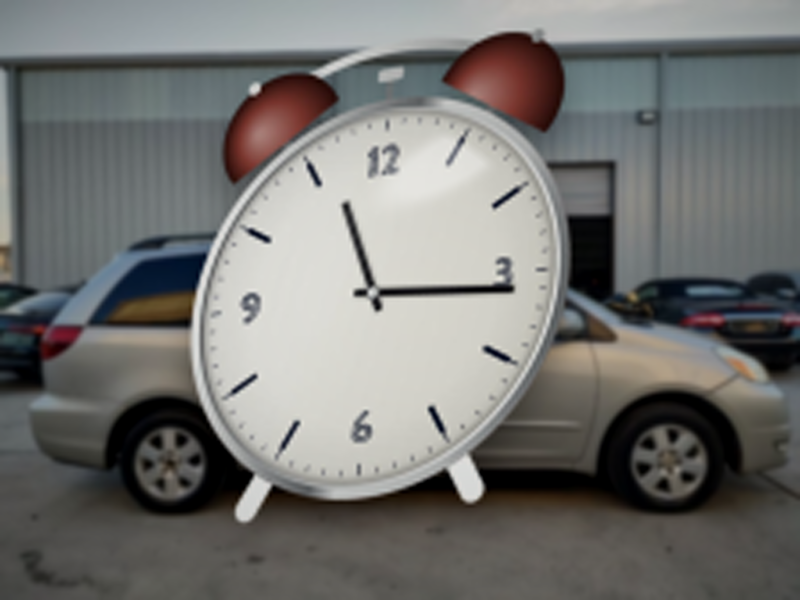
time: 11:16
